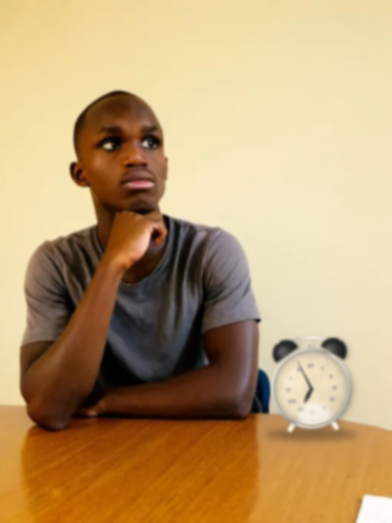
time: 6:56
